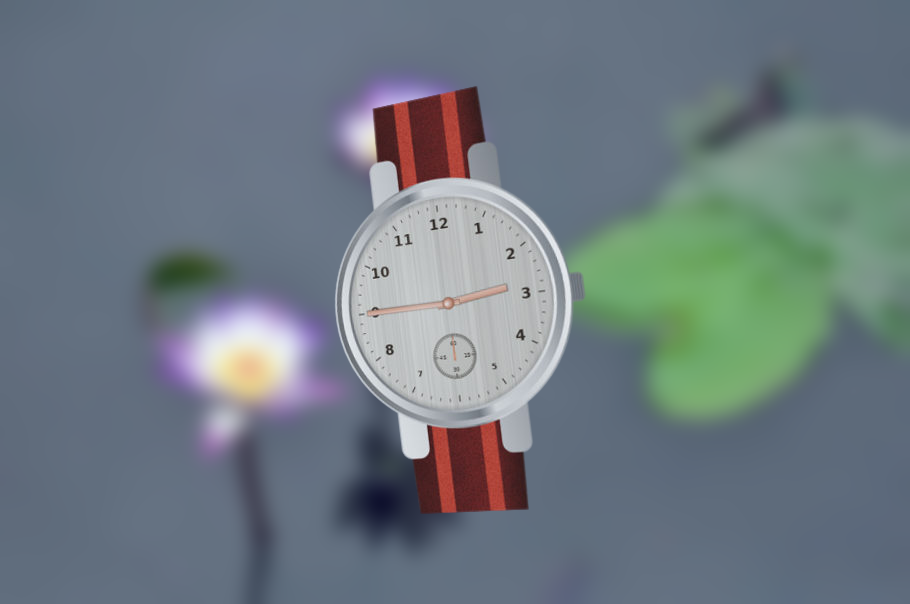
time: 2:45
